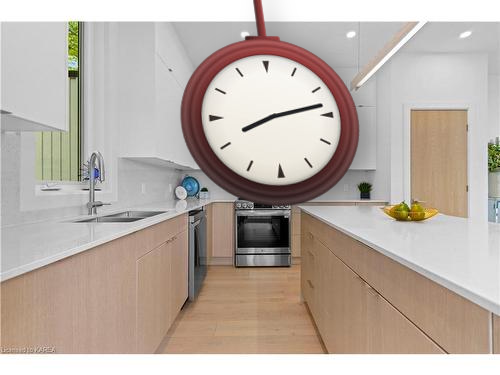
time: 8:13
